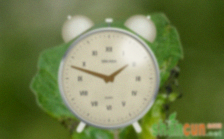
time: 1:48
